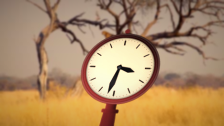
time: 3:32
